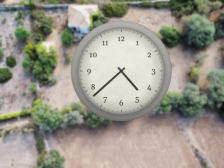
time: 4:38
